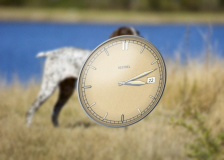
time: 3:12
